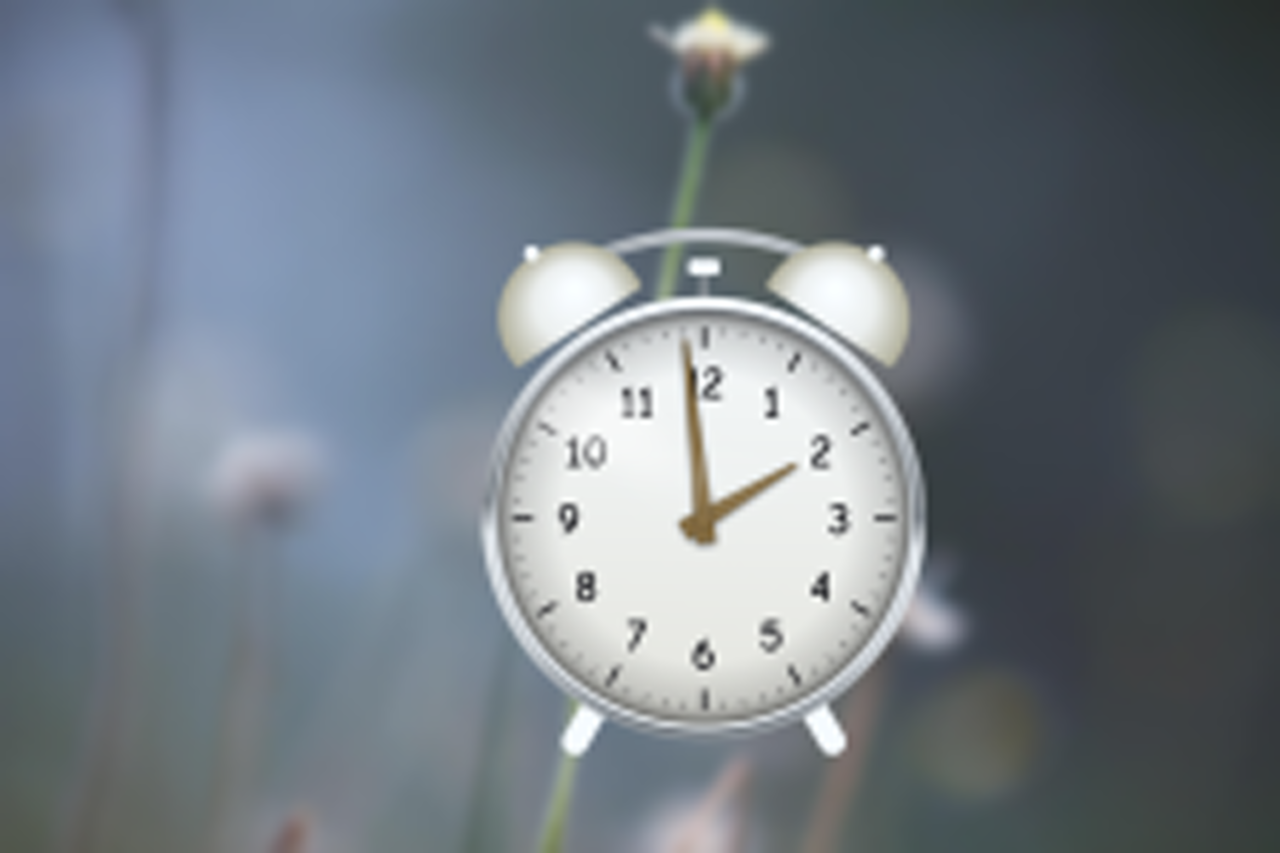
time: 1:59
